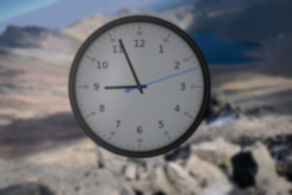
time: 8:56:12
